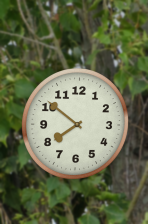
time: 7:51
